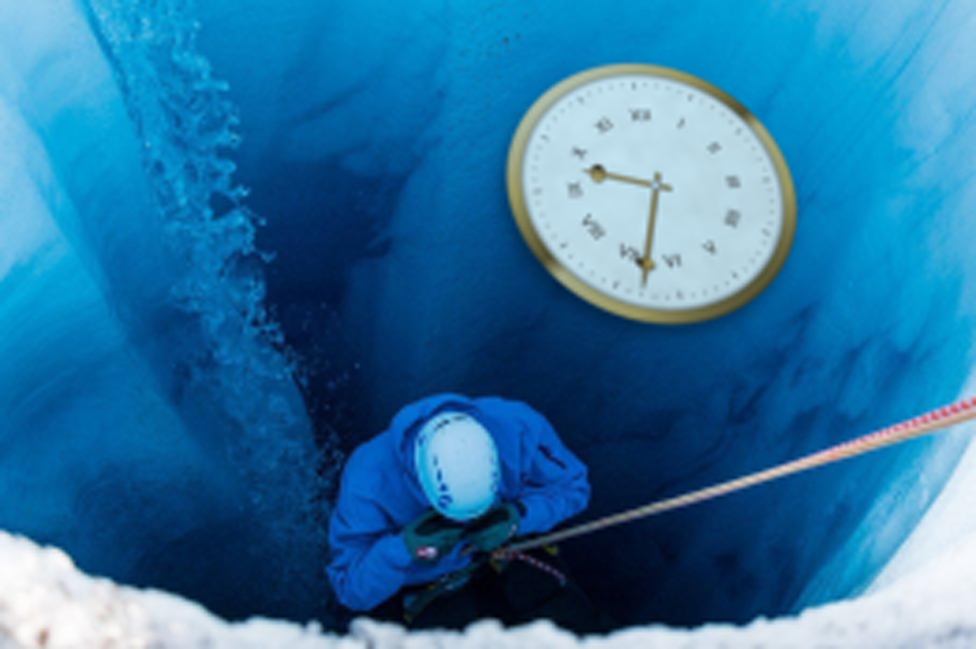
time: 9:33
